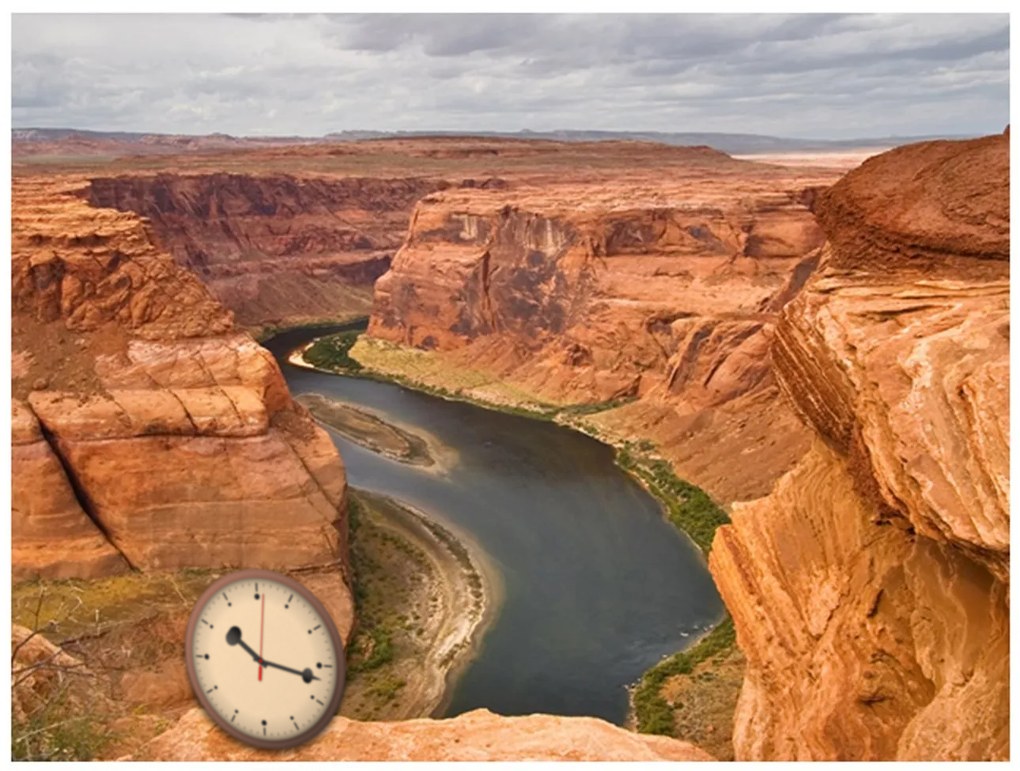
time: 10:17:01
